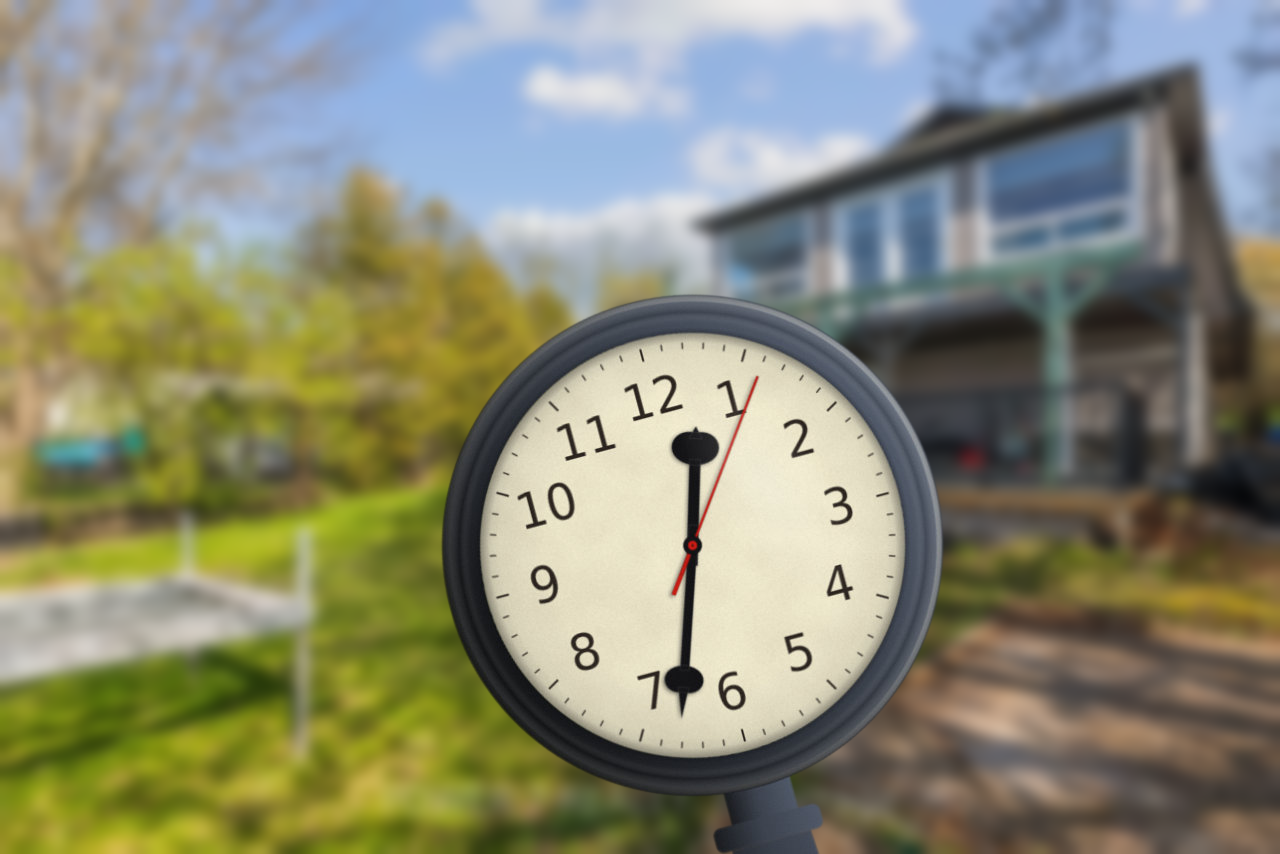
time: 12:33:06
